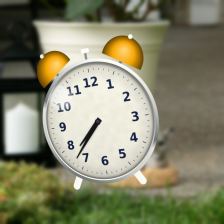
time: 7:37
